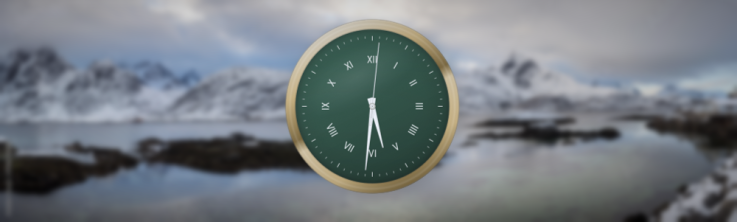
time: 5:31:01
